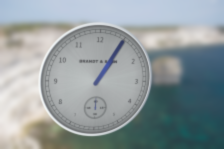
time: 1:05
